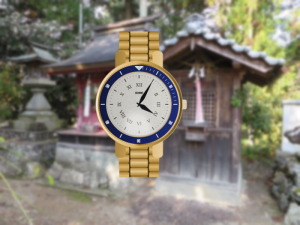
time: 4:05
